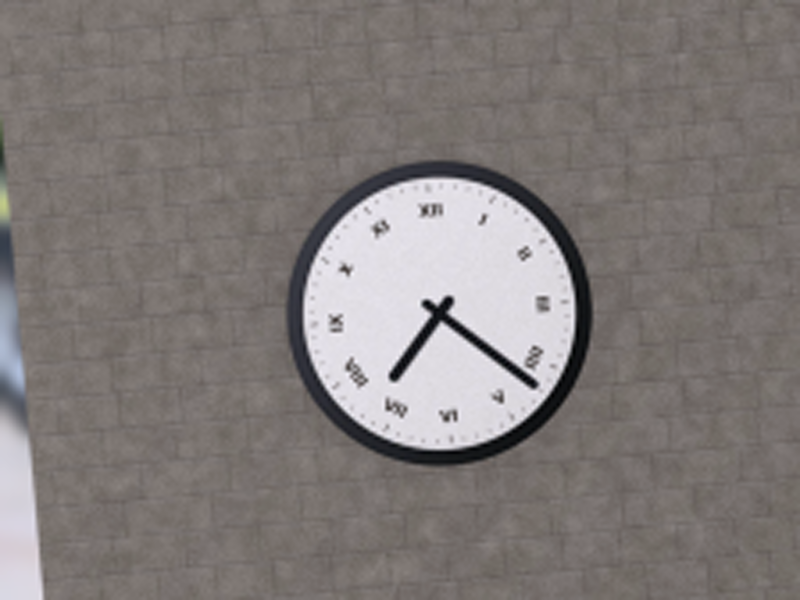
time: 7:22
